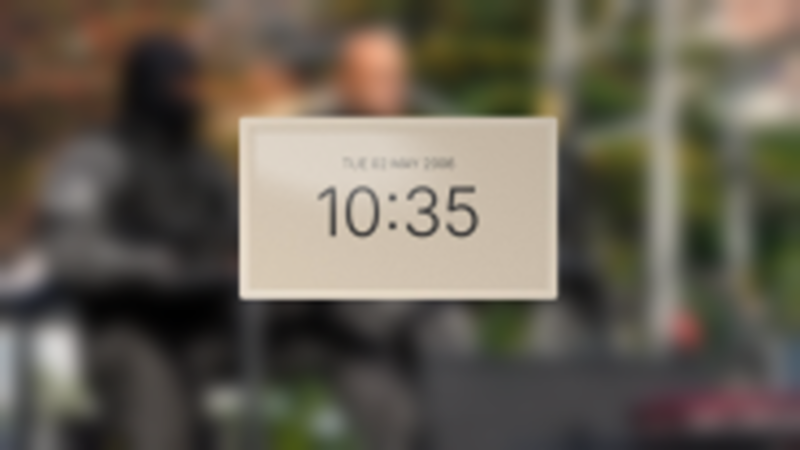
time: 10:35
